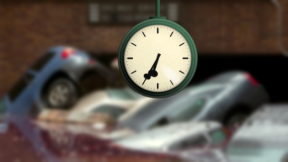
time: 6:35
